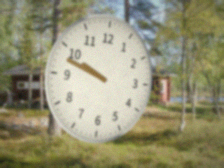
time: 9:48
